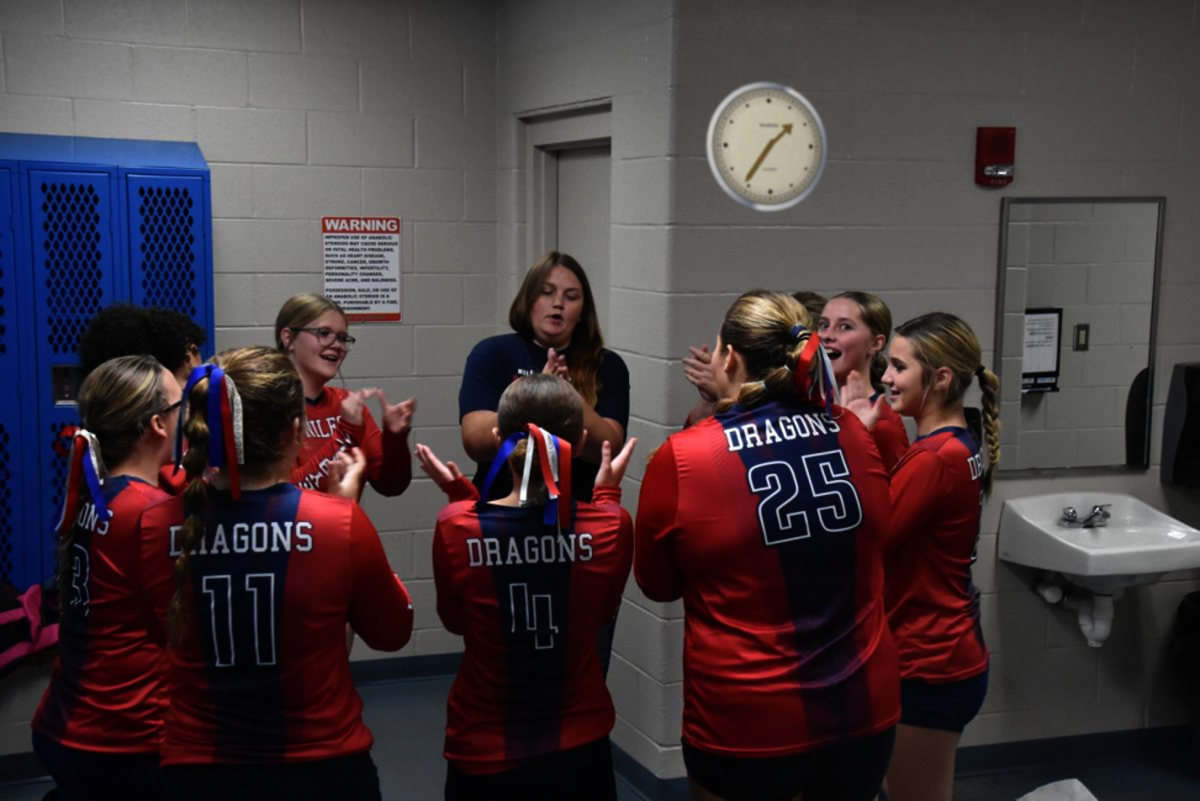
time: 1:36
